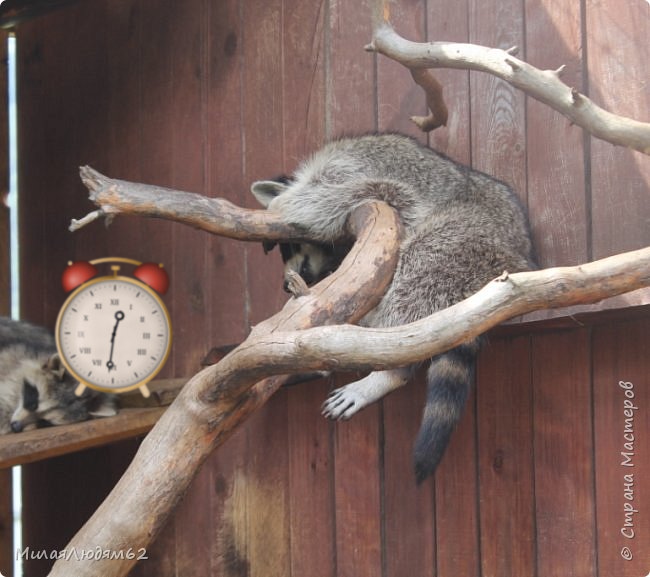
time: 12:31
